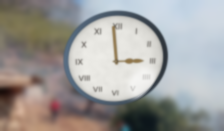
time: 2:59
